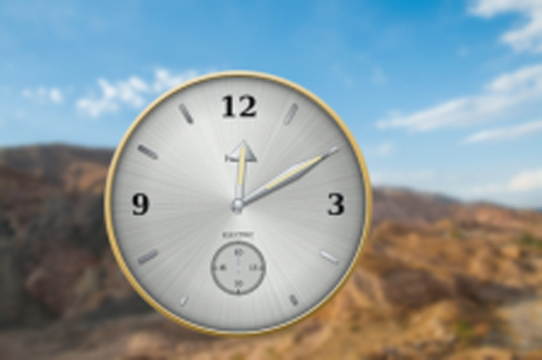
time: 12:10
